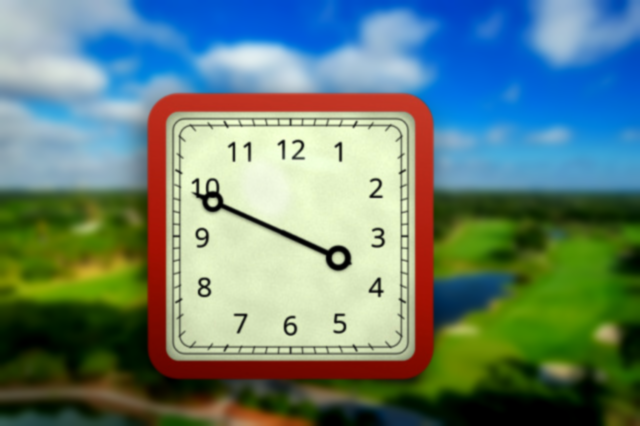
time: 3:49
